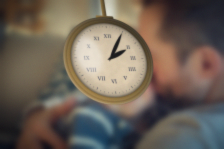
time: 2:05
